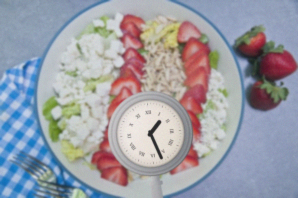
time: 1:27
